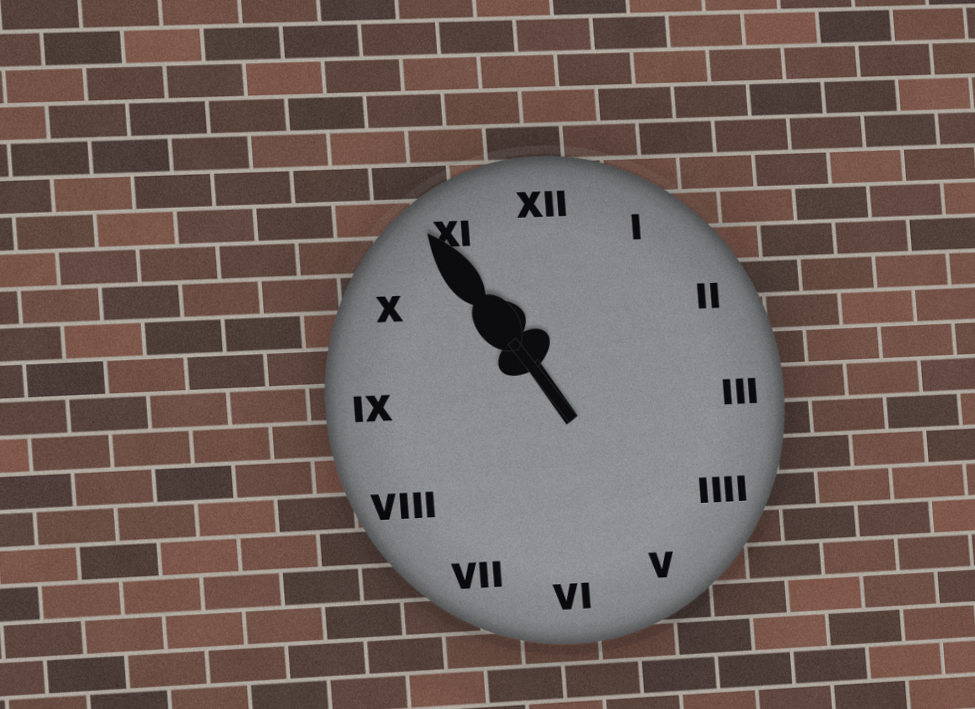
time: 10:54
